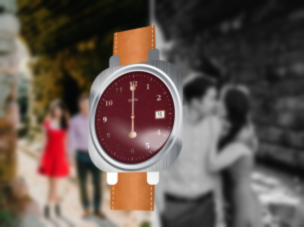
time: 6:00
